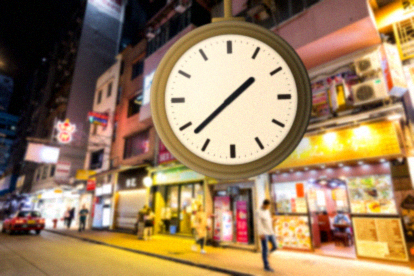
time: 1:38
